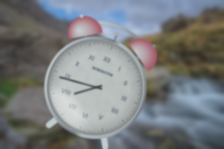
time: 7:44
